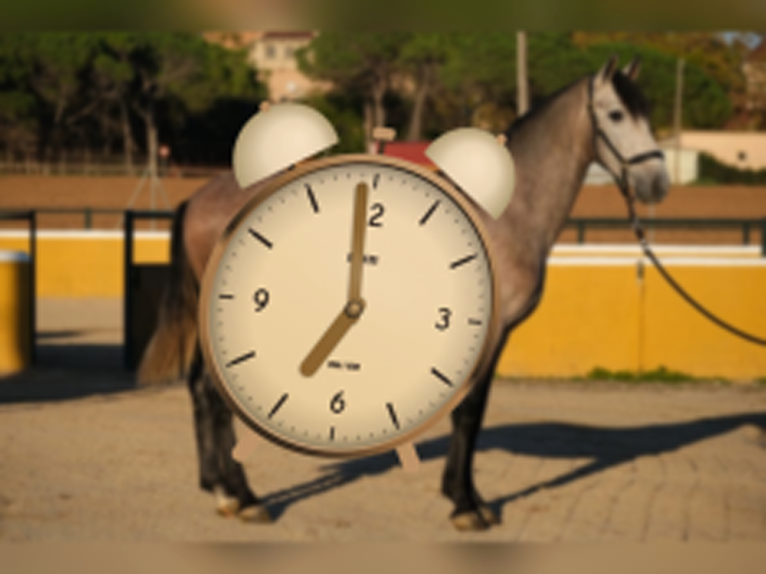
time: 6:59
